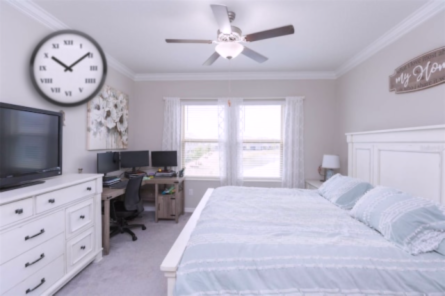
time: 10:09
